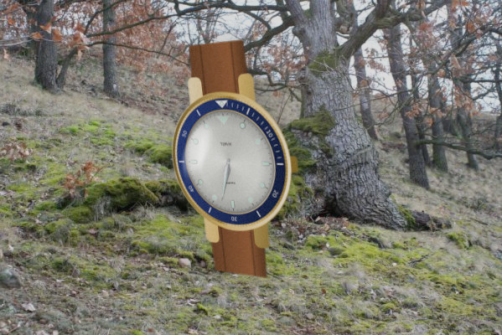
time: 6:33
